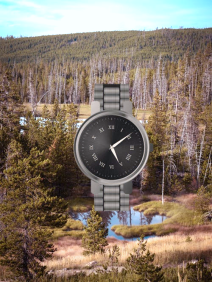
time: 5:09
